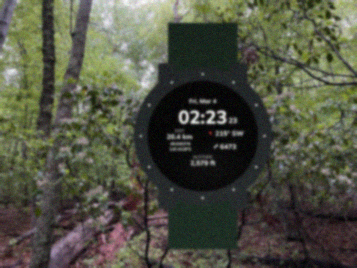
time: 2:23
